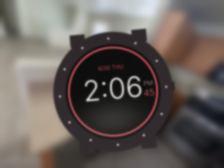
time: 2:06
